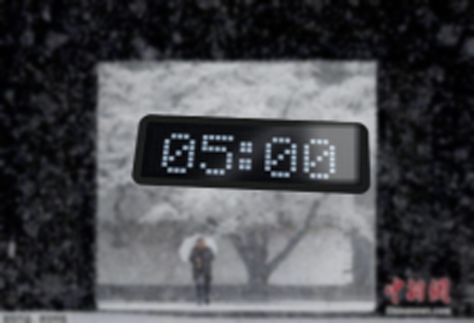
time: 5:00
